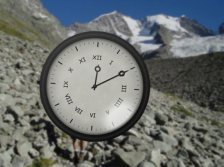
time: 12:10
